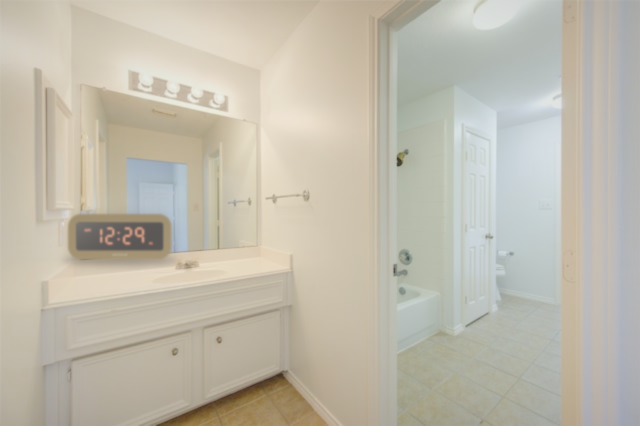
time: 12:29
